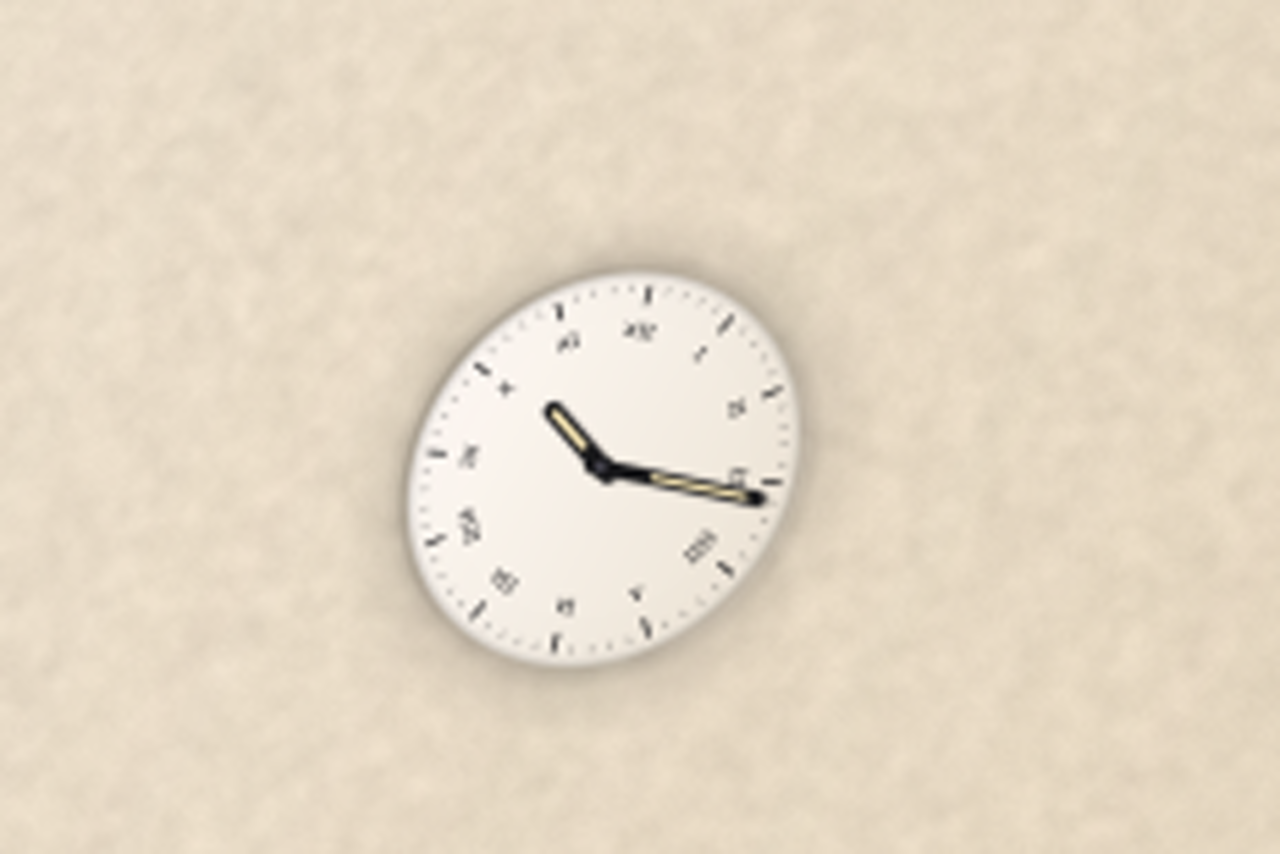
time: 10:16
